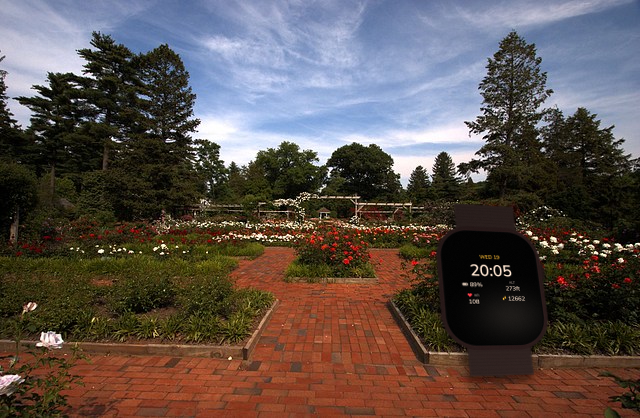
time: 20:05
